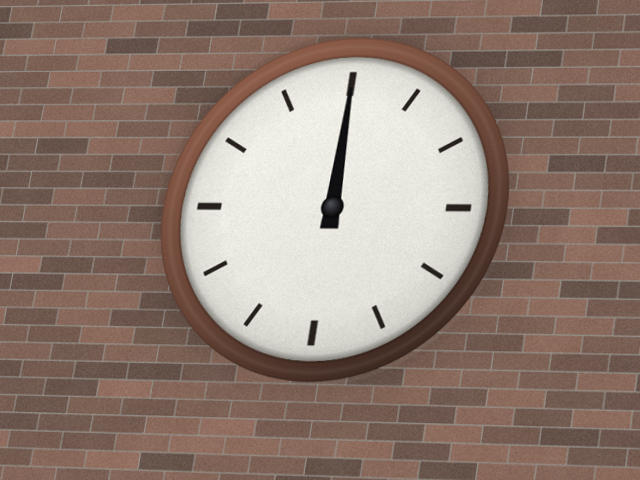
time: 12:00
